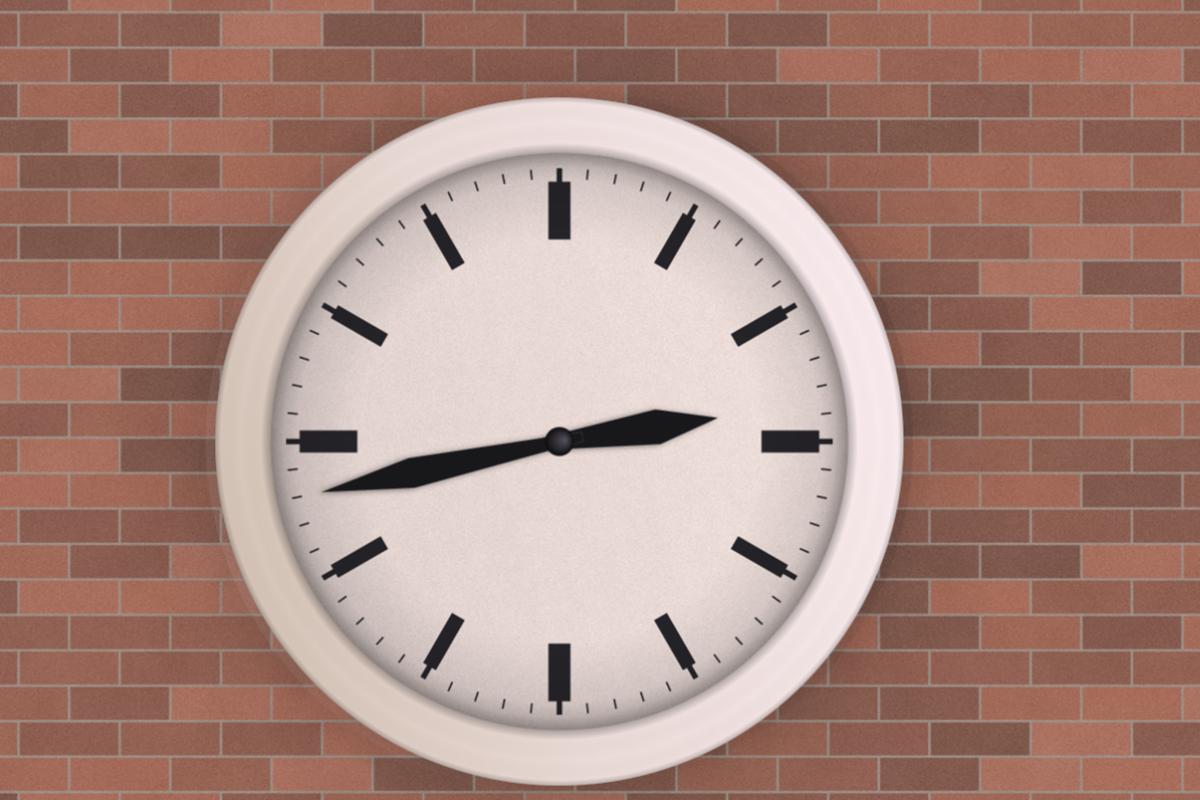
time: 2:43
